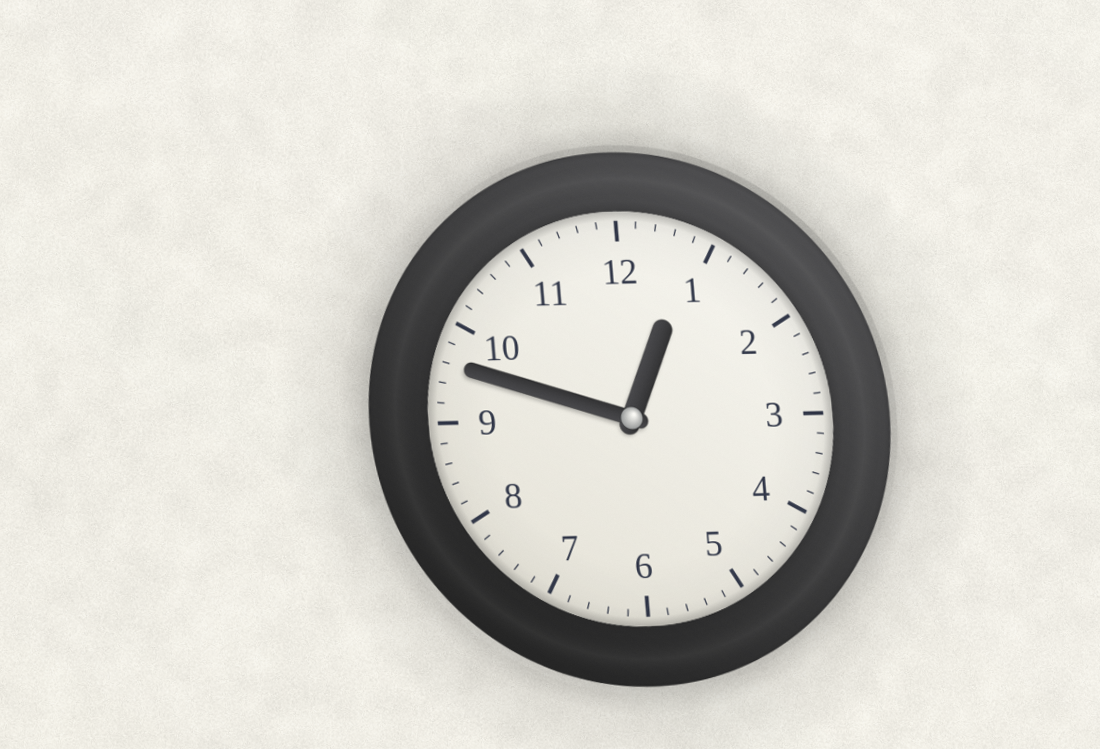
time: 12:48
